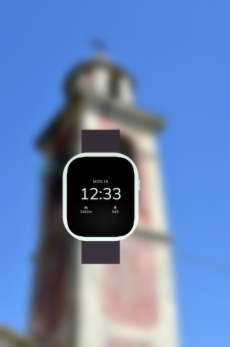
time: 12:33
